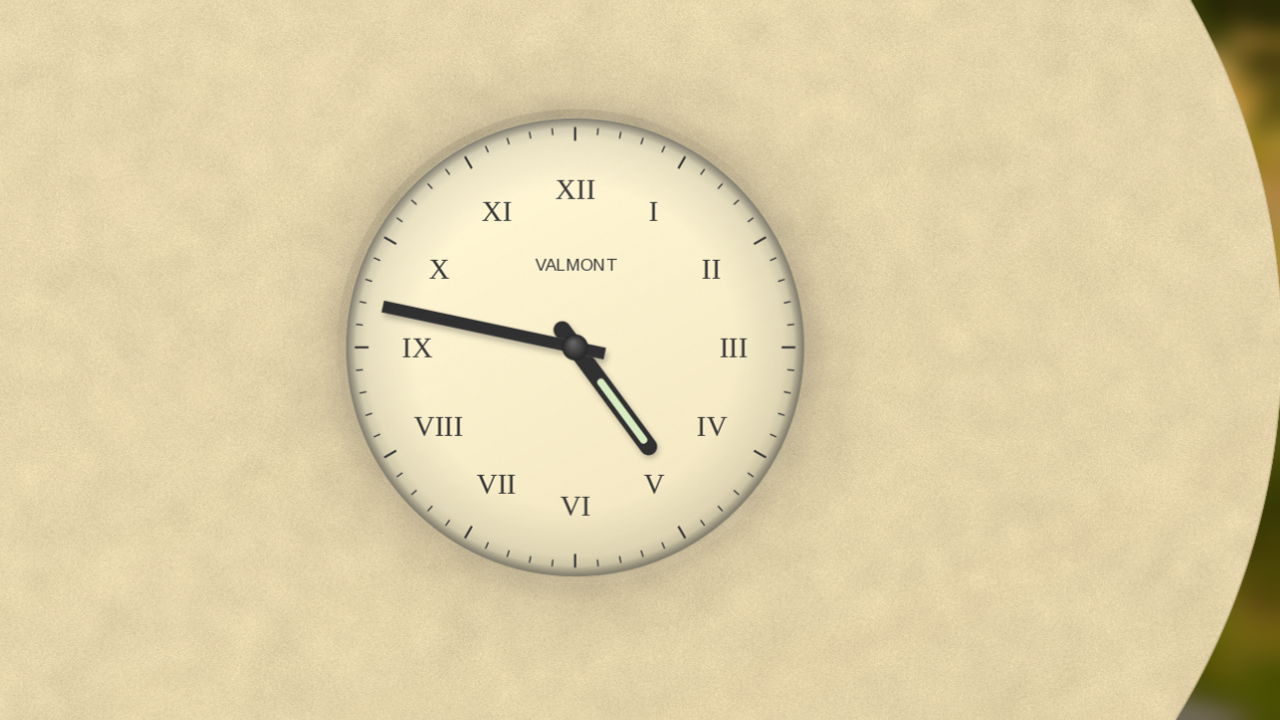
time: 4:47
